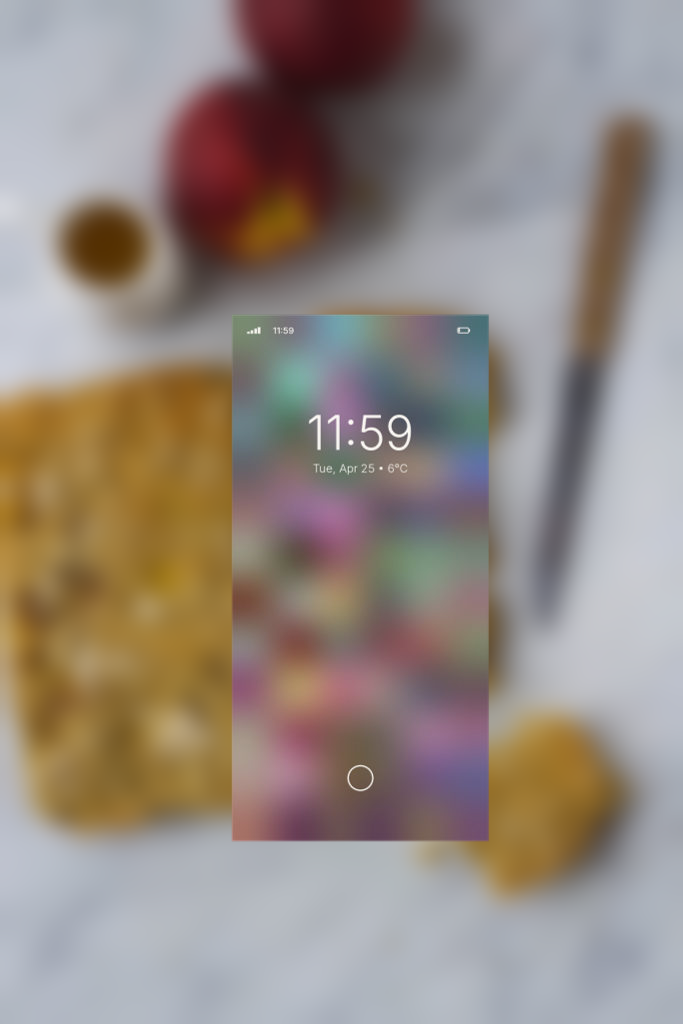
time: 11:59
